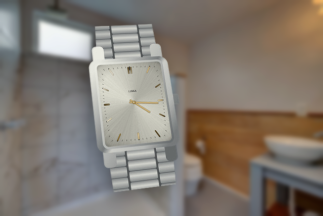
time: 4:16
